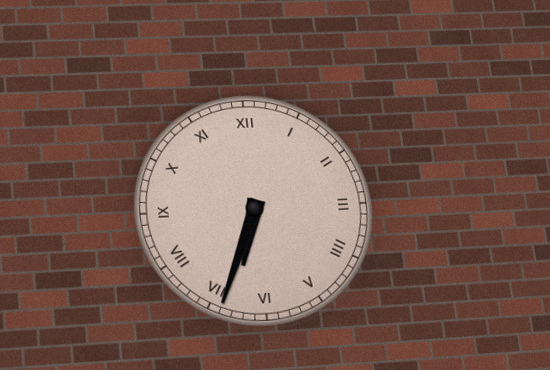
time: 6:34
